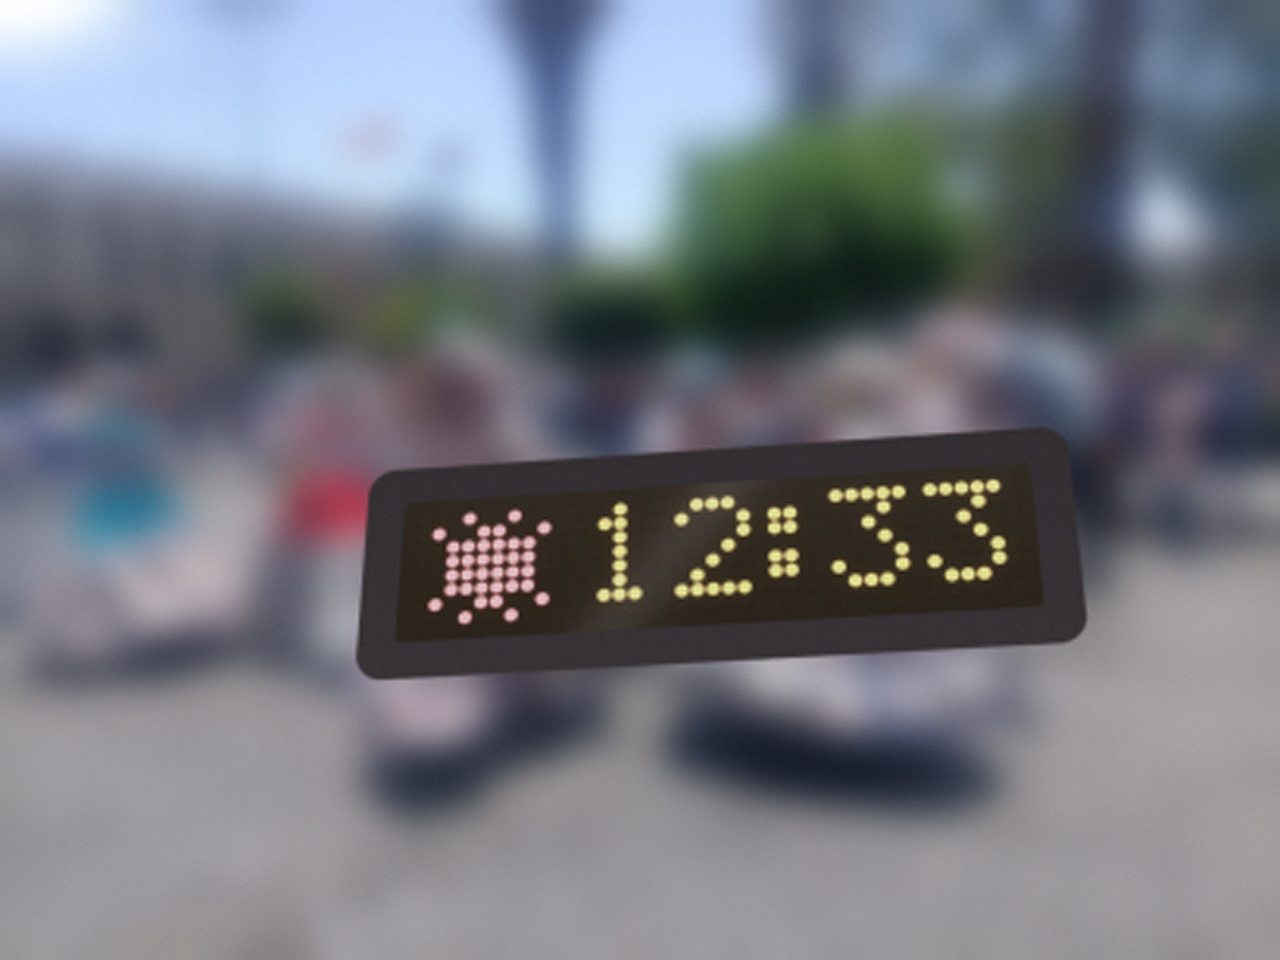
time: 12:33
